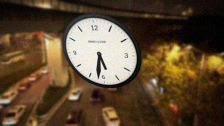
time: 5:32
